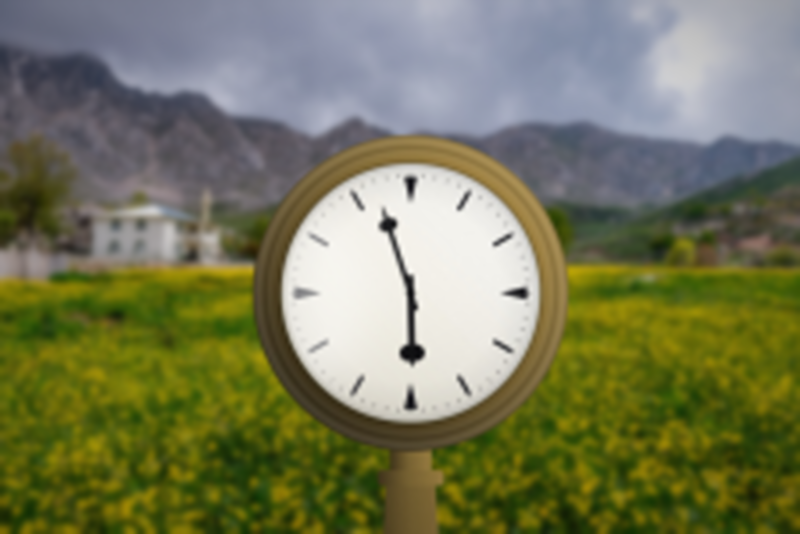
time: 5:57
